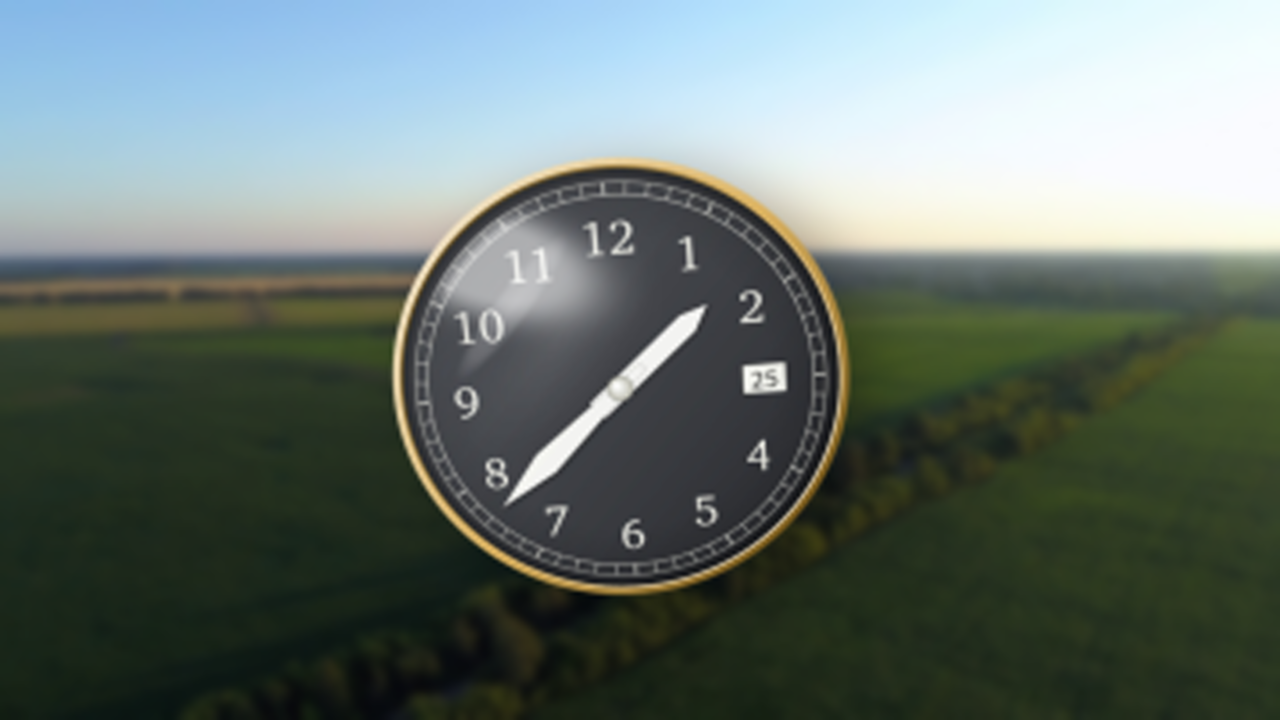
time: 1:38
